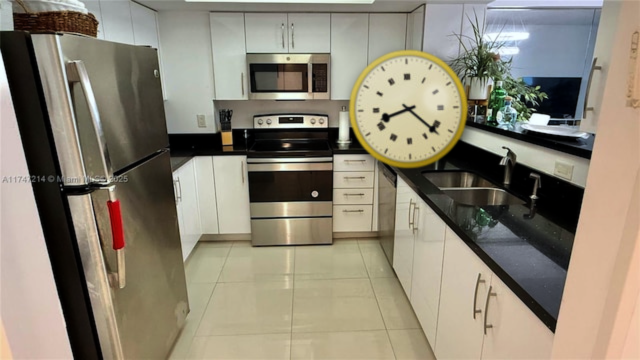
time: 8:22
